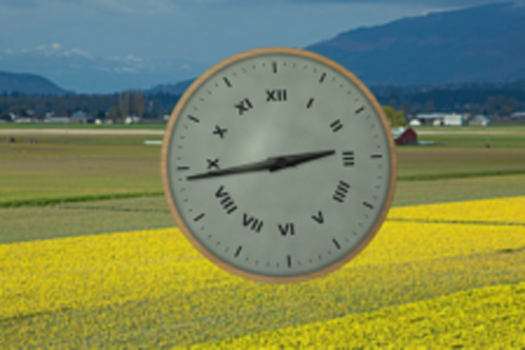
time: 2:44
